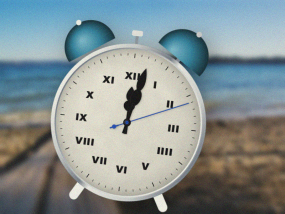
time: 12:02:11
